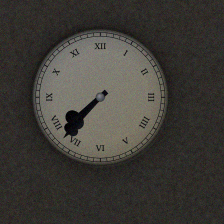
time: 7:37
